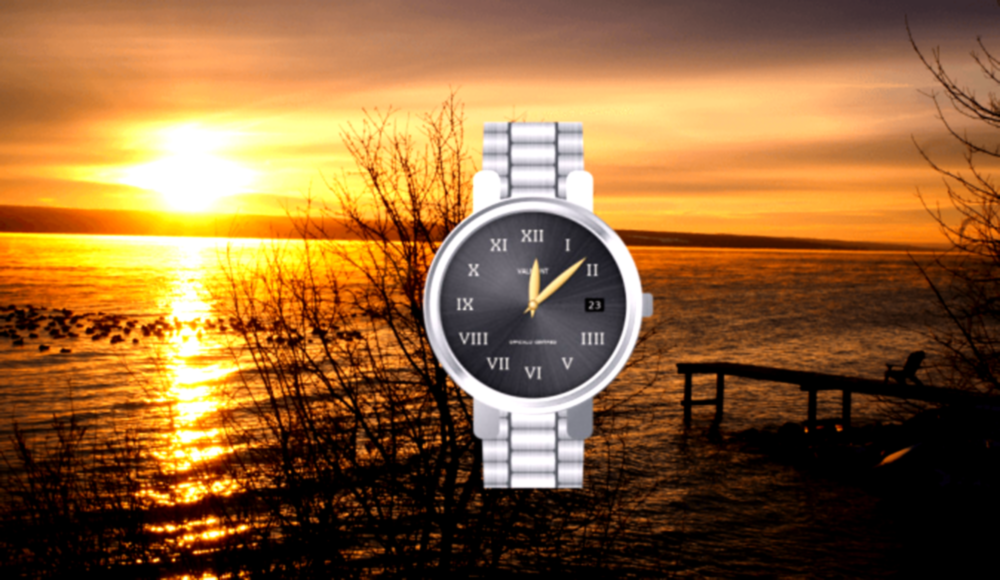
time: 12:08
